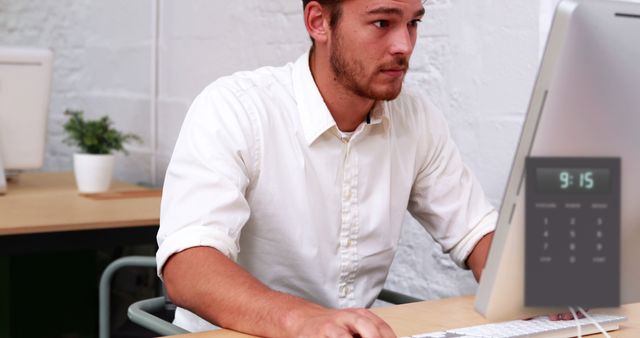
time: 9:15
